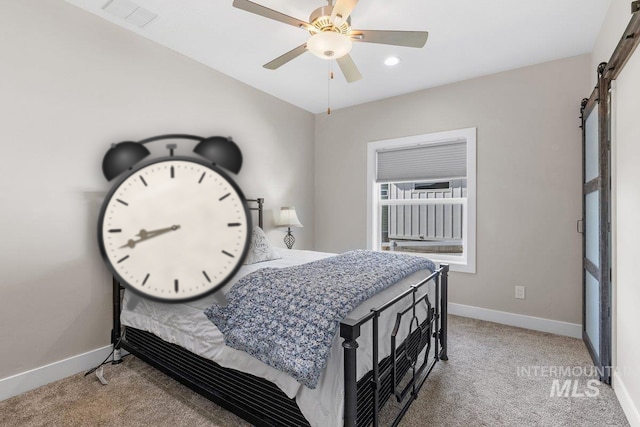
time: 8:42
